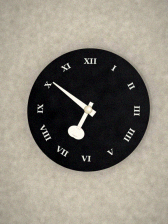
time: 6:51
